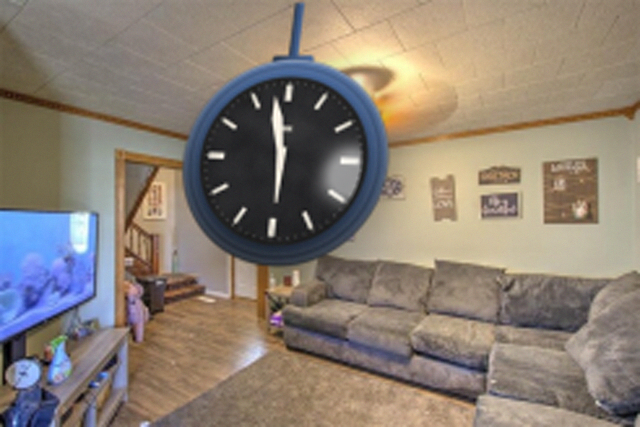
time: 5:58
